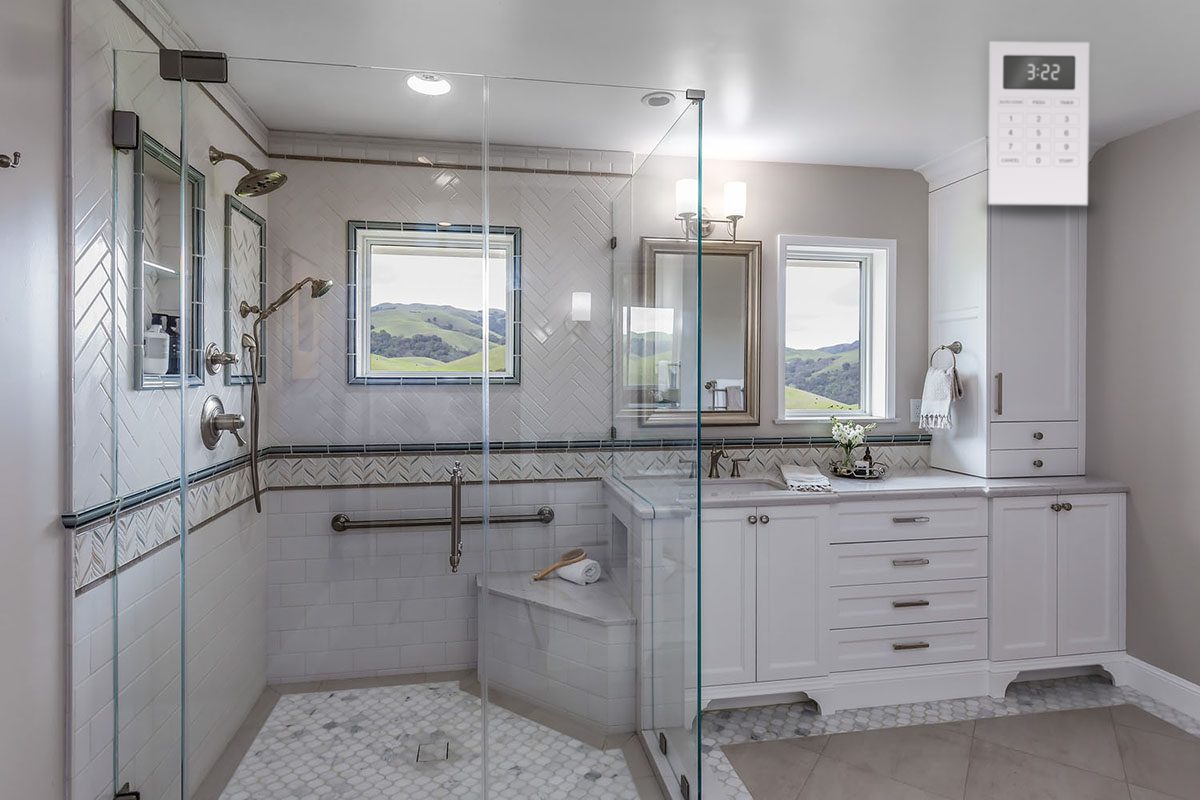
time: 3:22
